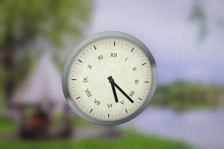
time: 5:22
